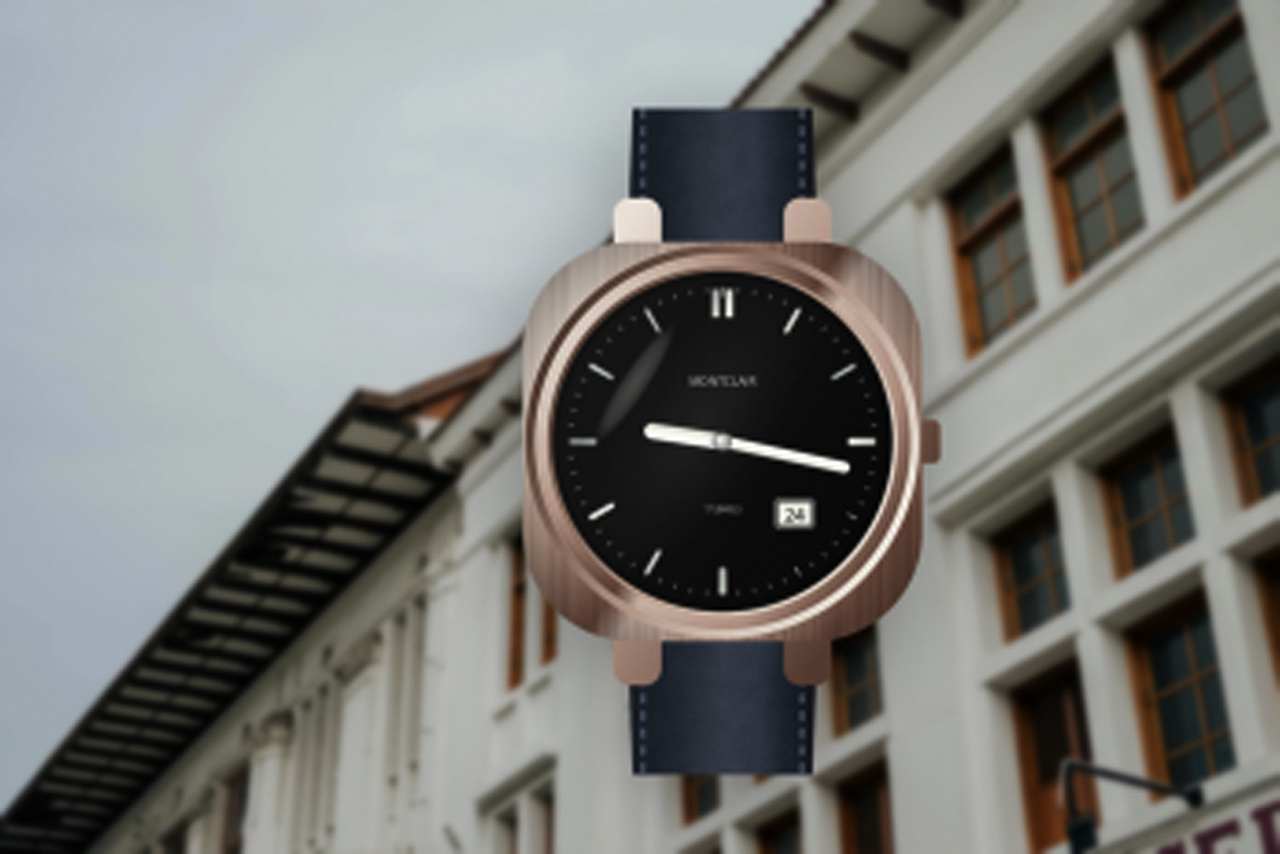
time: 9:17
